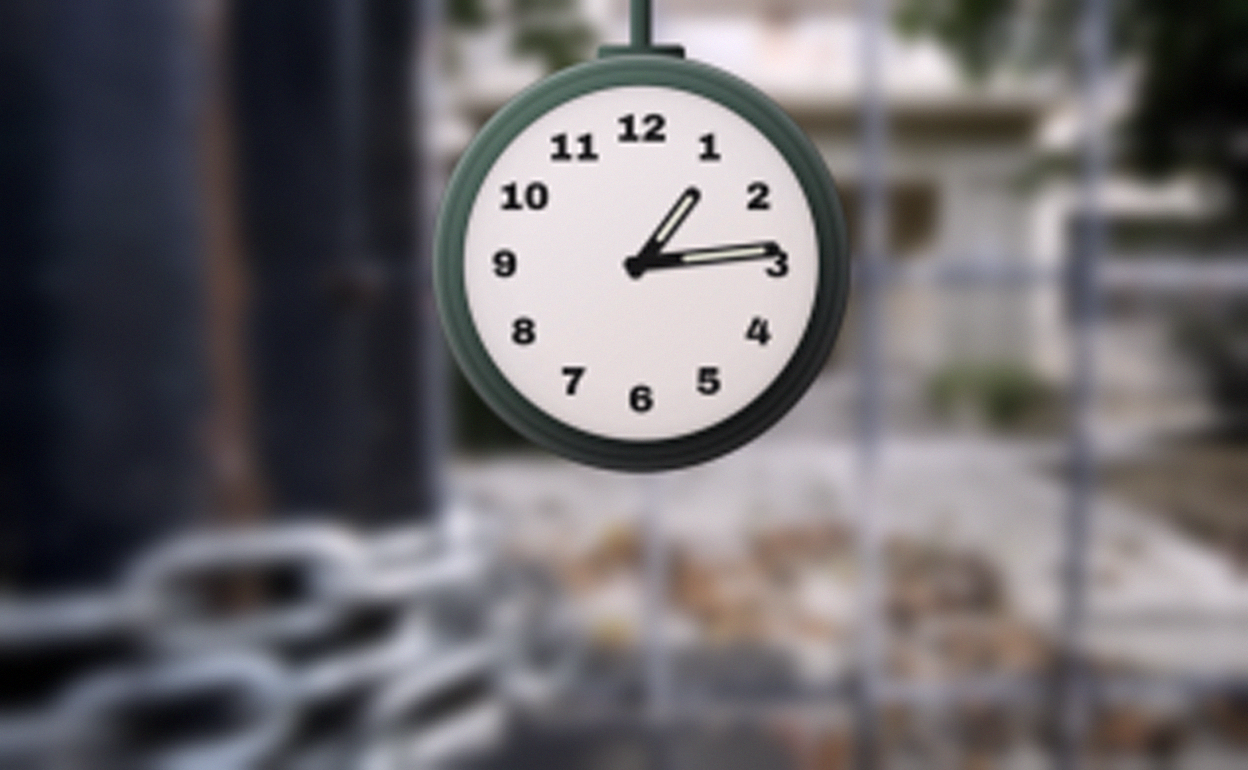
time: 1:14
